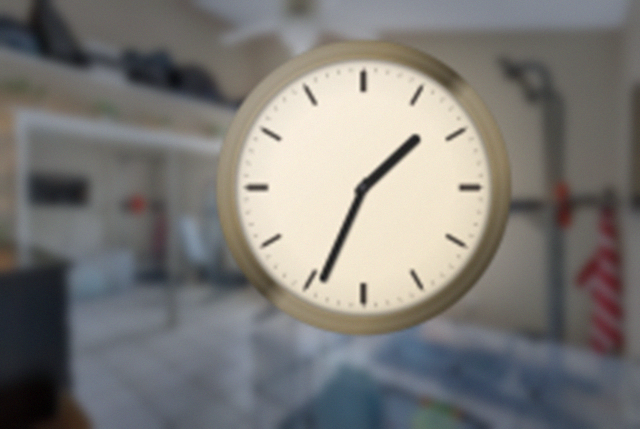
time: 1:34
